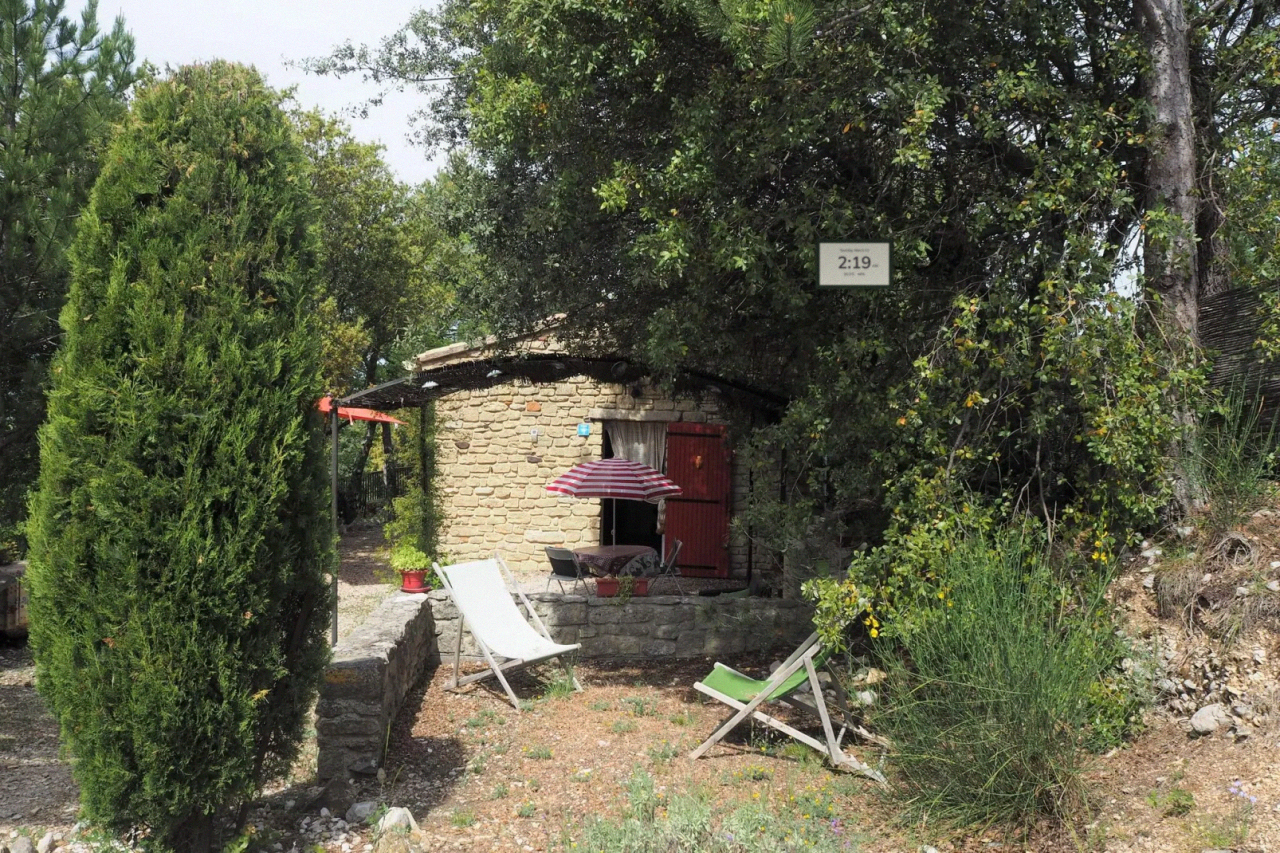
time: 2:19
